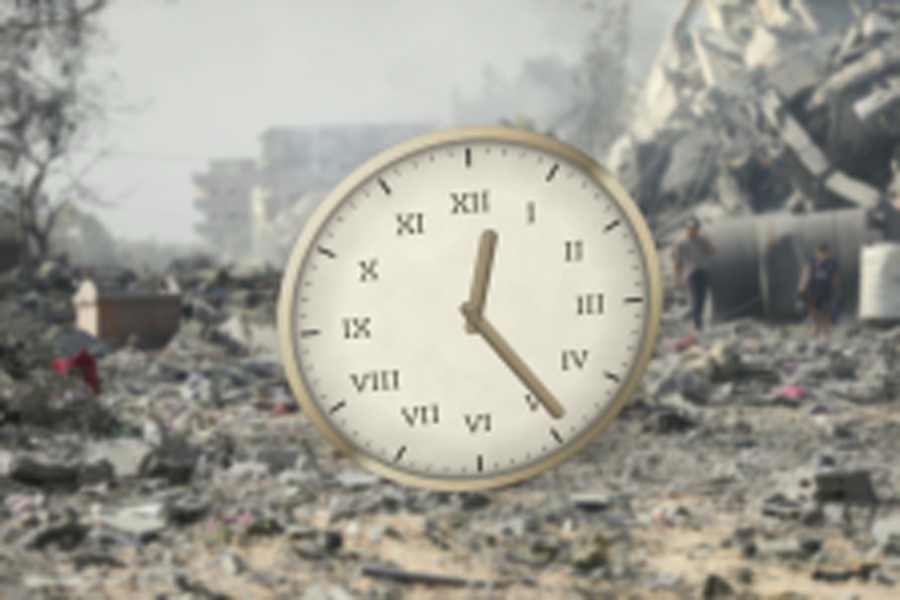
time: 12:24
